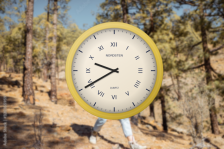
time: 9:40
